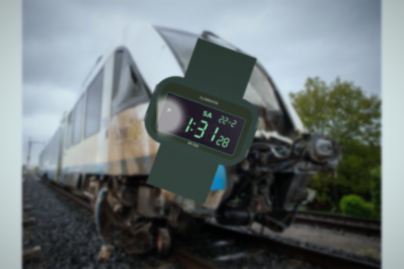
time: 1:31:28
